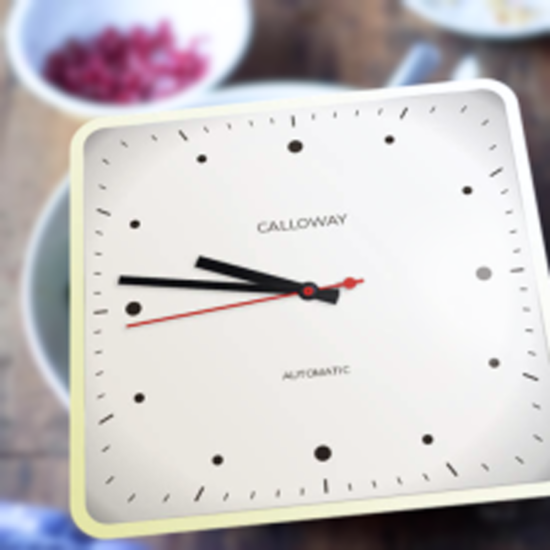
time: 9:46:44
